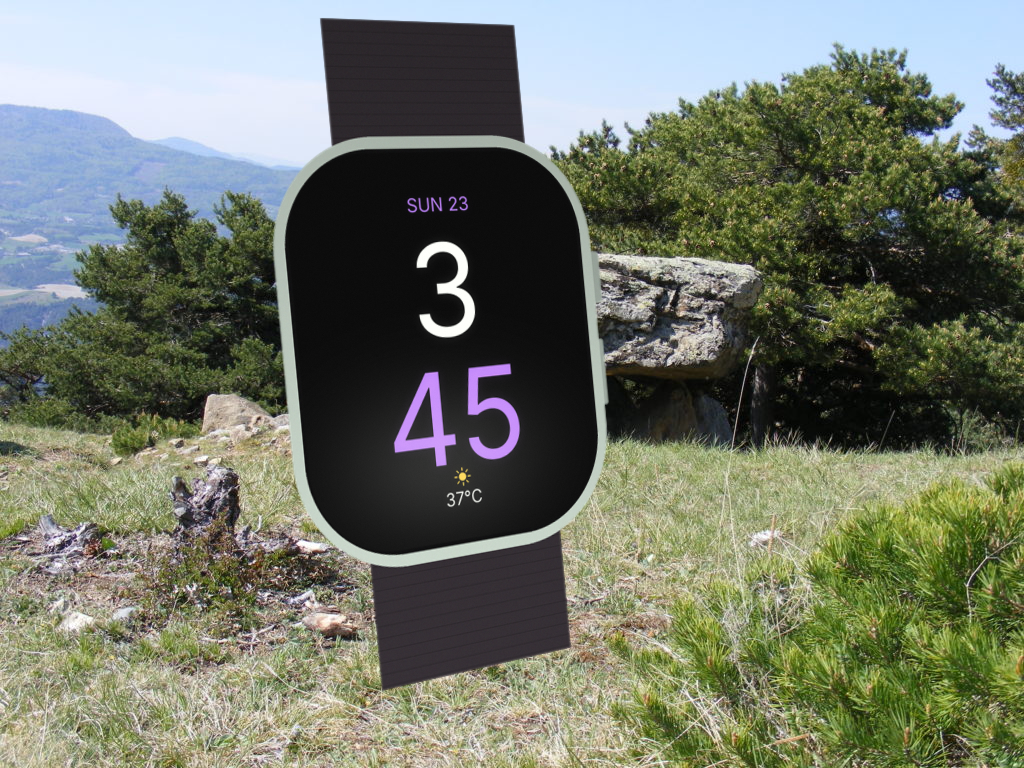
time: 3:45
